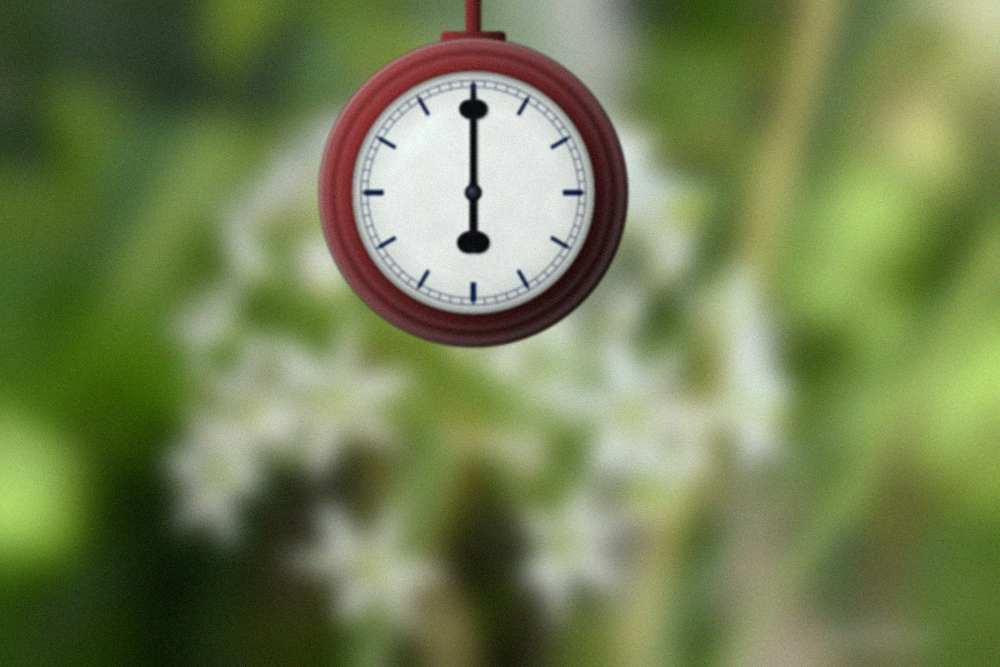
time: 6:00
